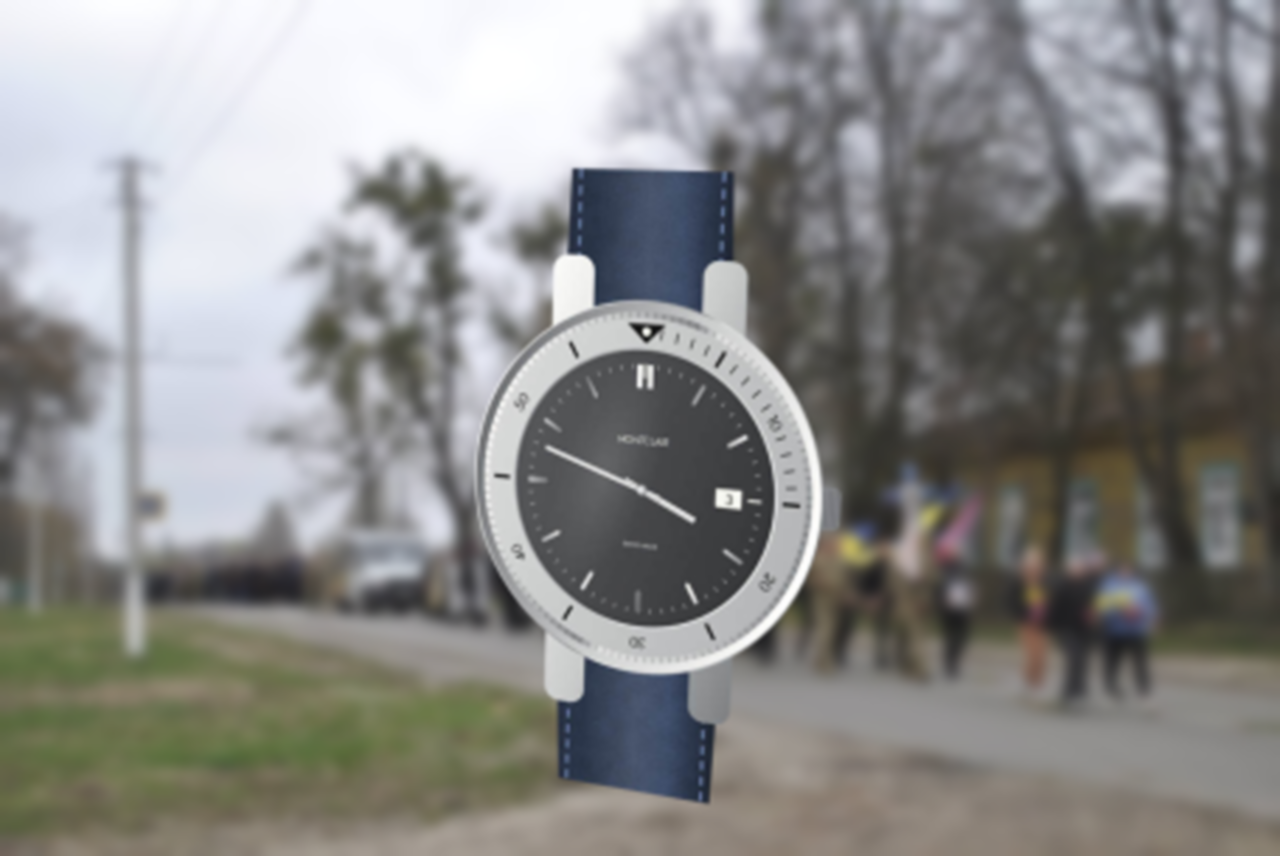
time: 3:48
